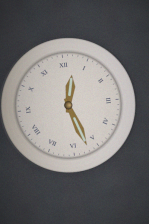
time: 12:27
